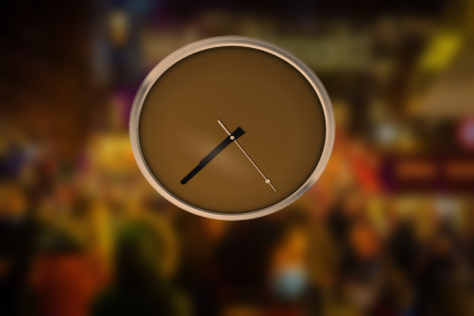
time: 7:37:24
